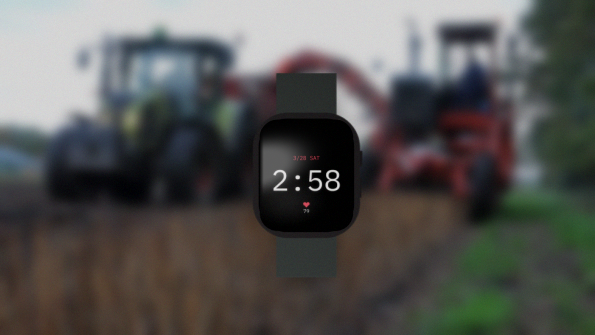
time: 2:58
